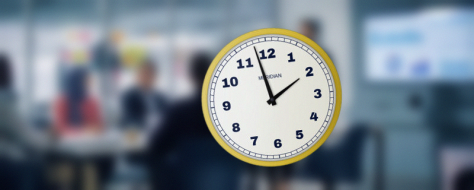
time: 1:58
